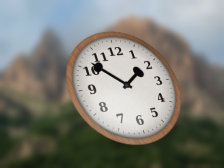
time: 1:52
